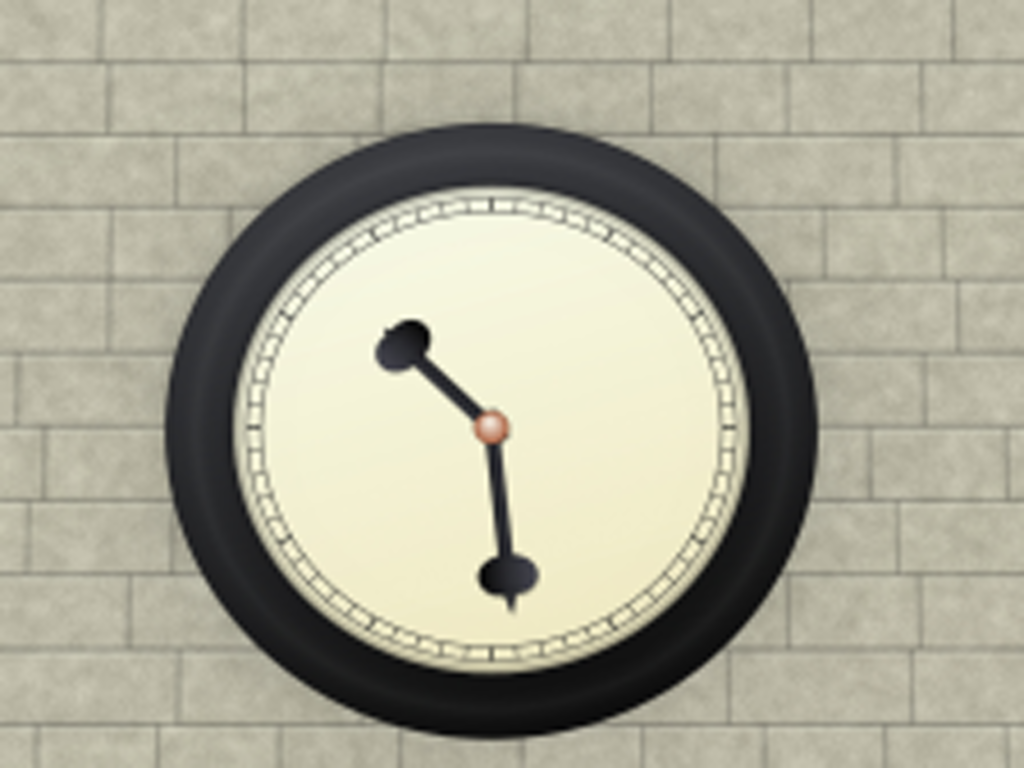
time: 10:29
